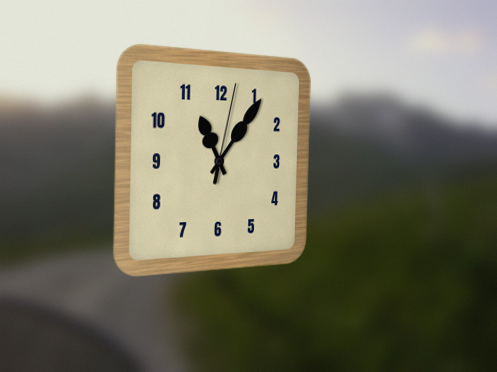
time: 11:06:02
